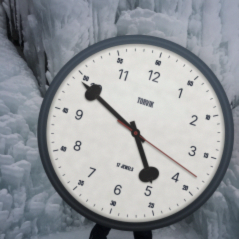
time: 4:49:18
